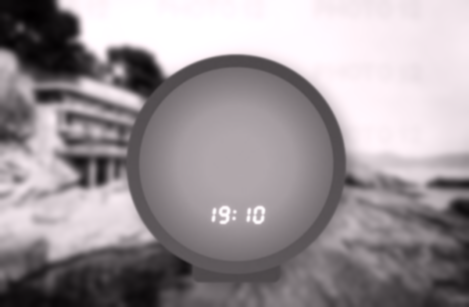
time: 19:10
